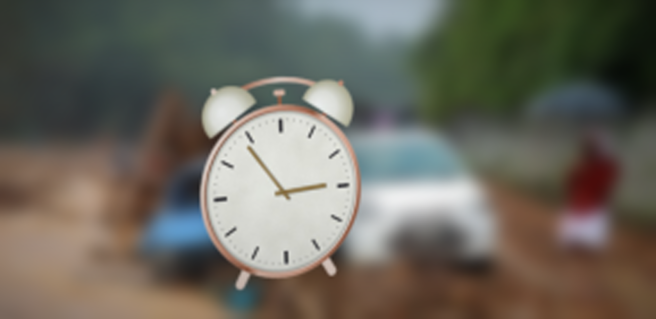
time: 2:54
